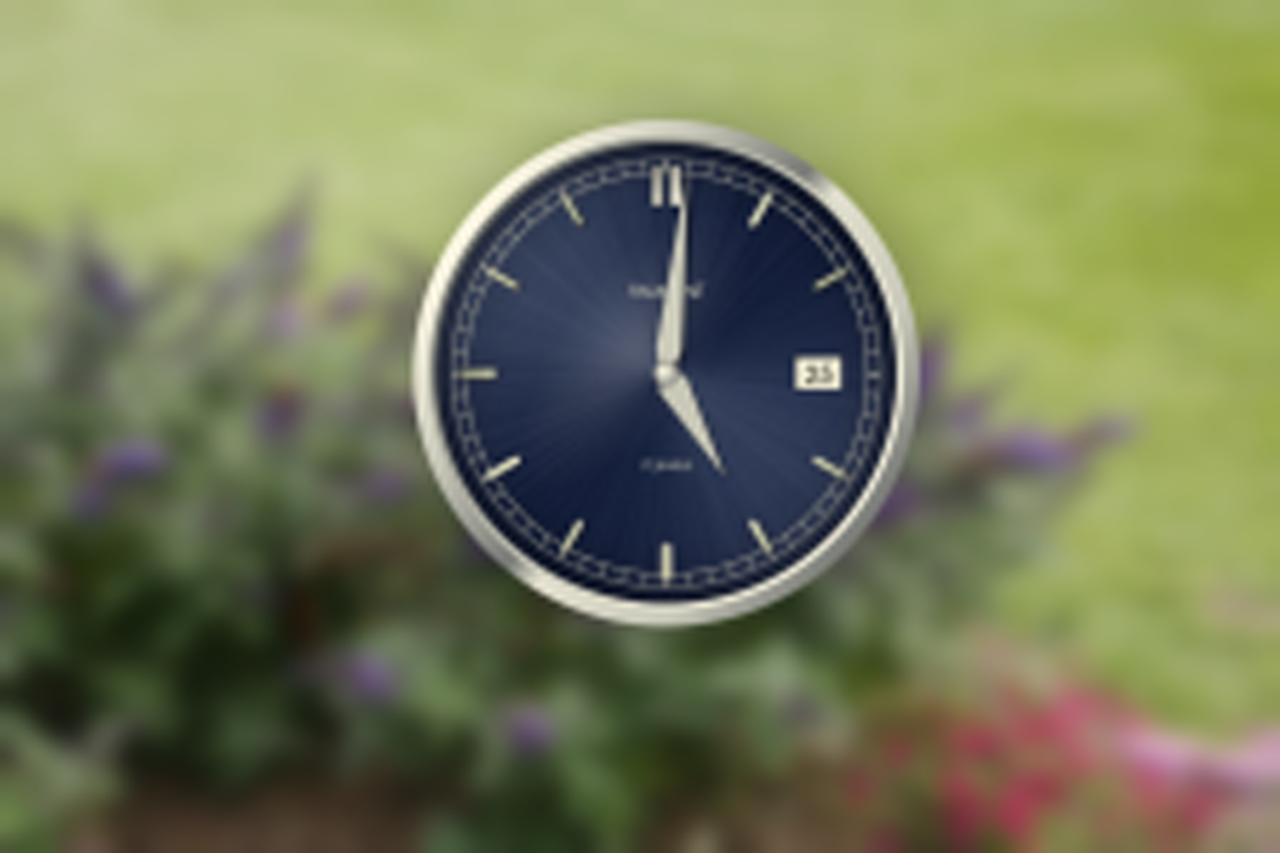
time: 5:01
